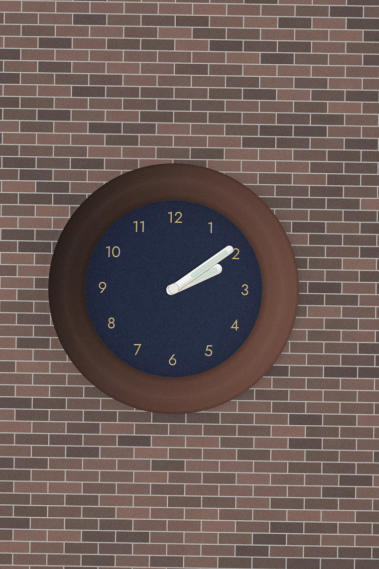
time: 2:09
